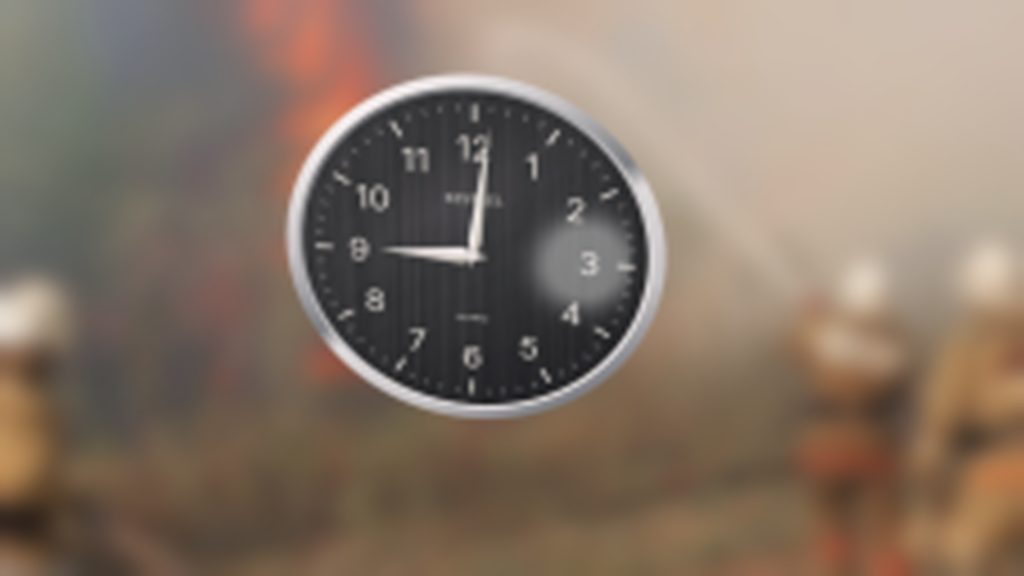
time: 9:01
